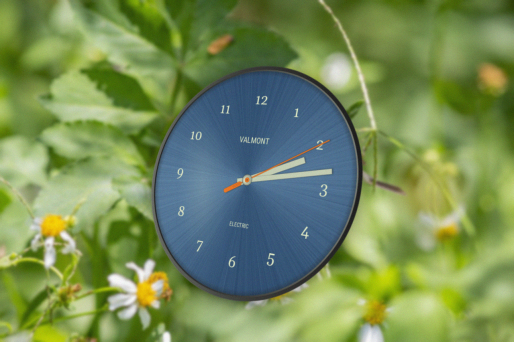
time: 2:13:10
